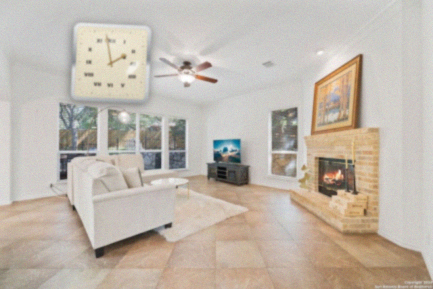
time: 1:58
